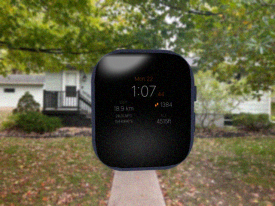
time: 1:07
